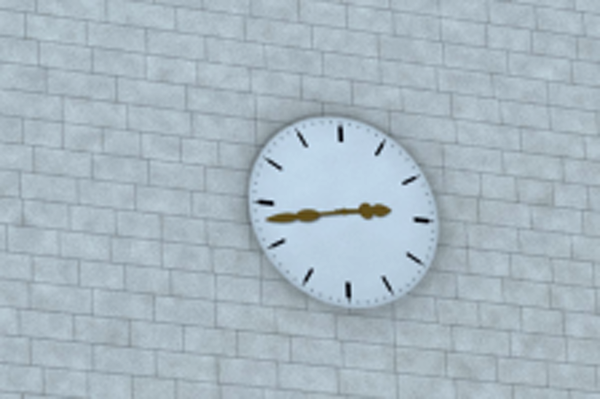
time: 2:43
